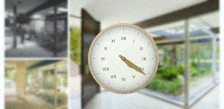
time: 4:21
